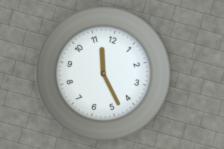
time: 11:23
